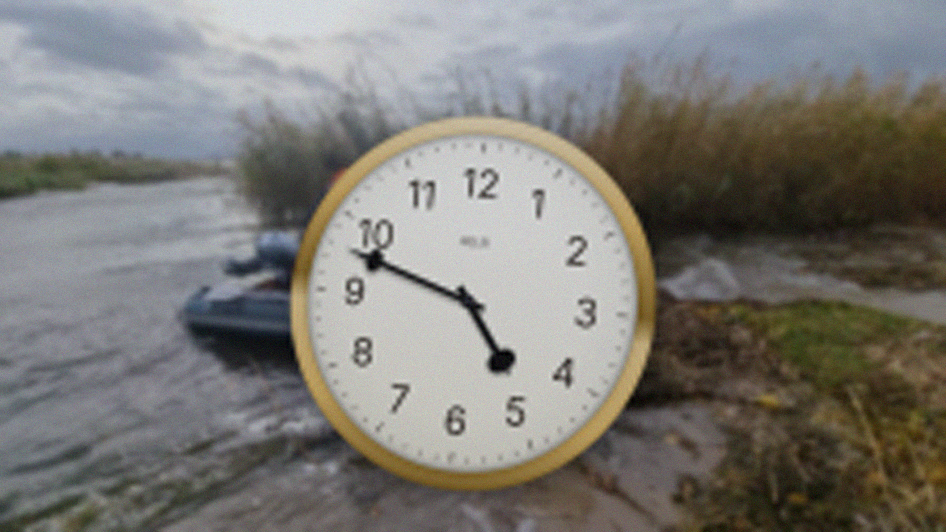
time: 4:48
